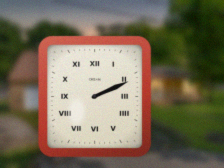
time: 2:11
